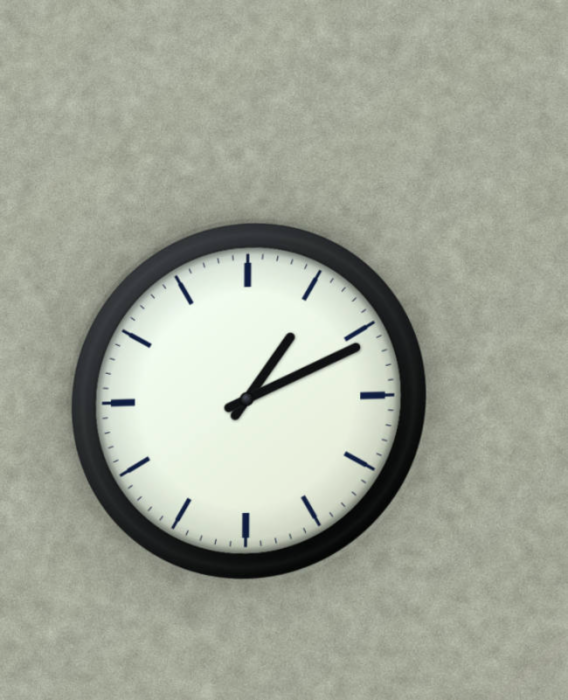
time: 1:11
